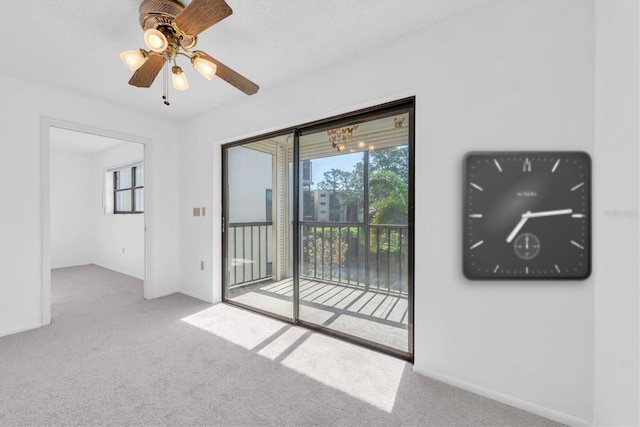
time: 7:14
